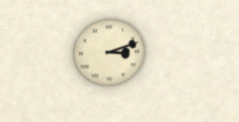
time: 3:12
